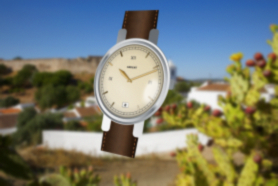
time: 10:11
